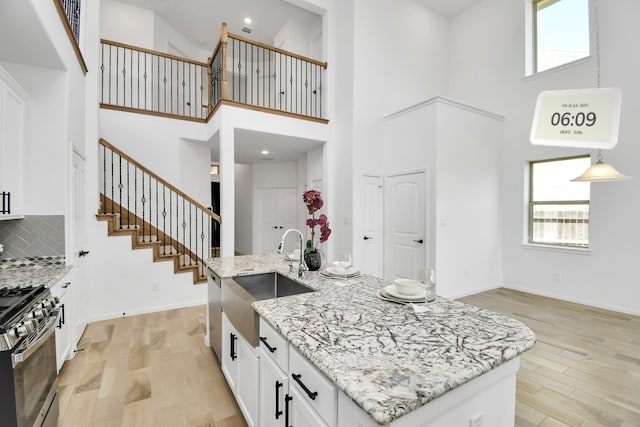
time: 6:09
